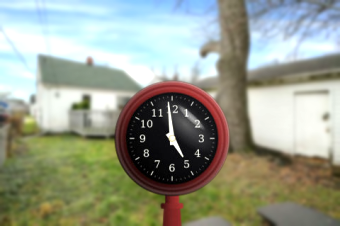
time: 4:59
